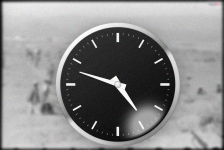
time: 4:48
